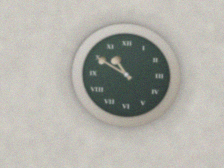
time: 10:50
